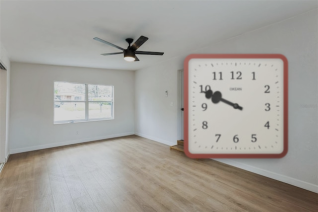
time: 9:49
